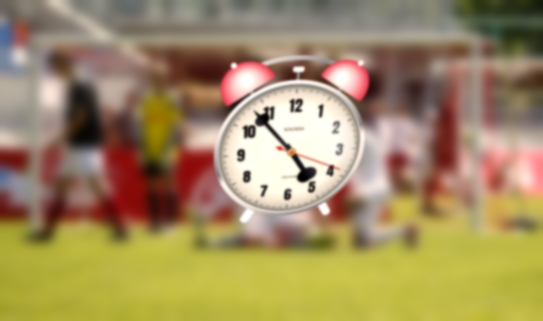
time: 4:53:19
